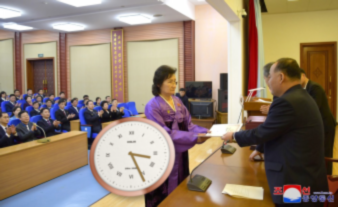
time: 3:26
